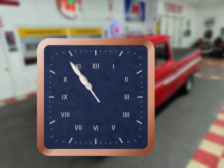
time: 10:54
